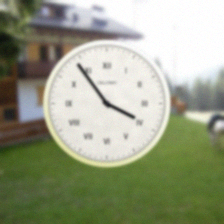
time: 3:54
